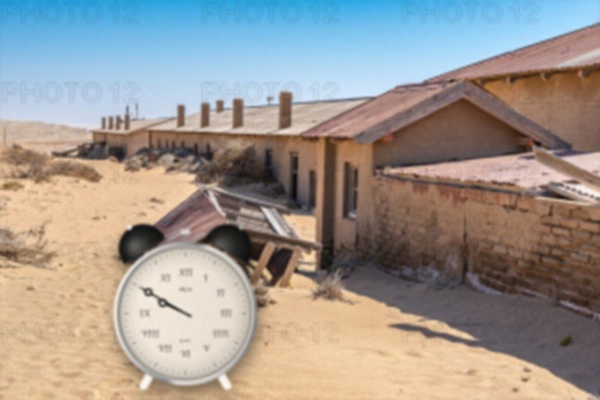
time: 9:50
